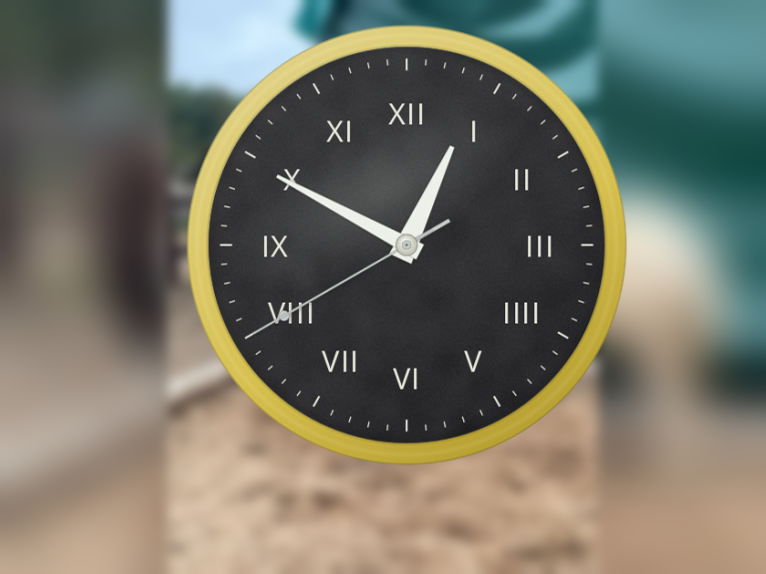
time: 12:49:40
